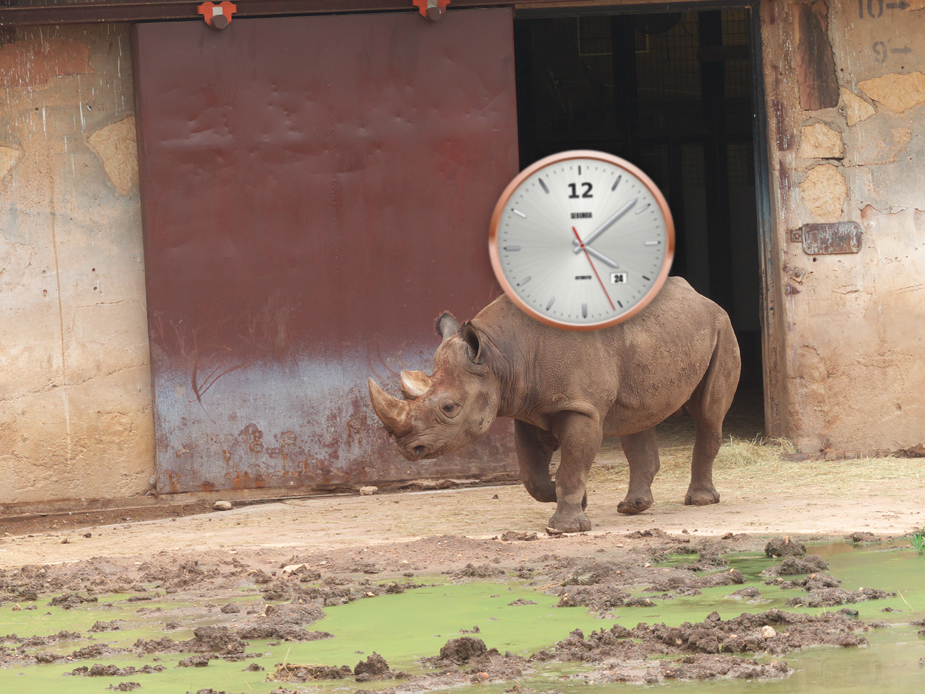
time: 4:08:26
